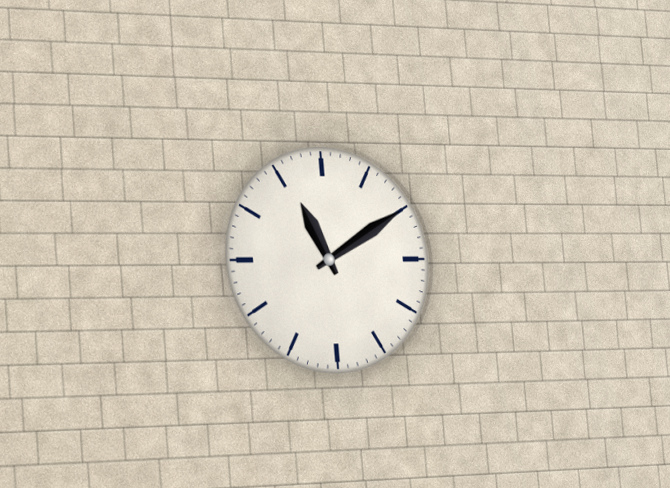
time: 11:10
